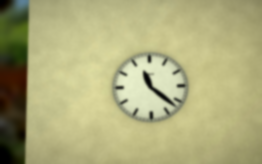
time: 11:22
